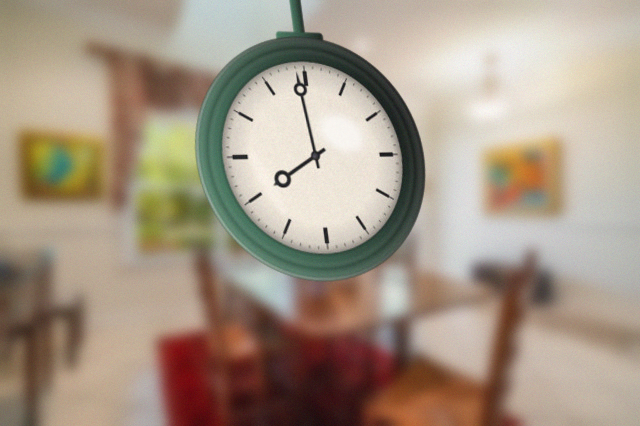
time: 7:59
